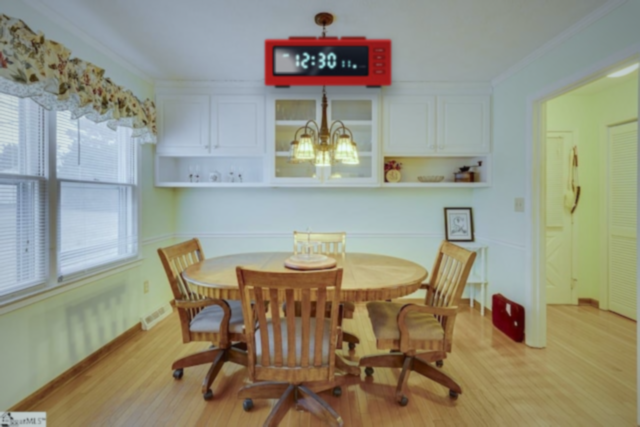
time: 12:30
